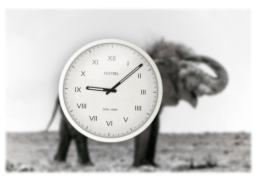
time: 9:08
